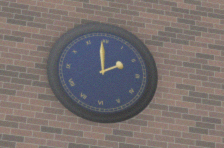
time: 1:59
